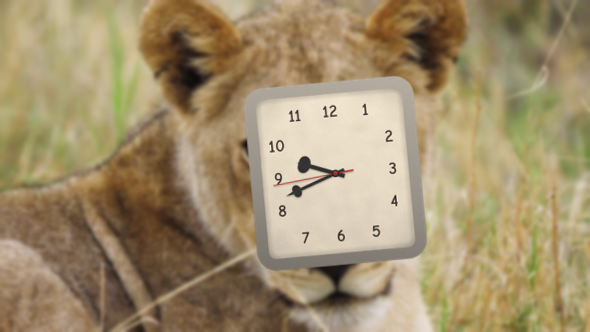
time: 9:41:44
